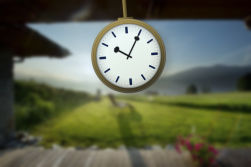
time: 10:05
